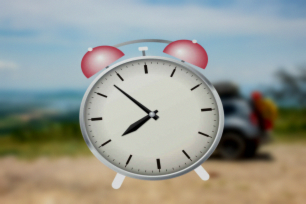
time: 7:53
